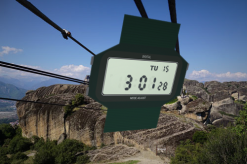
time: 3:01:28
